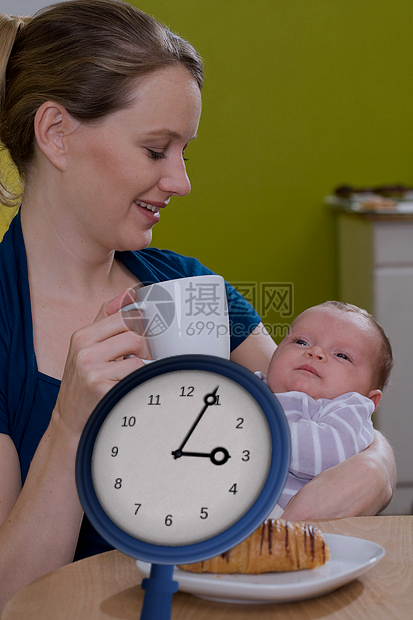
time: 3:04
